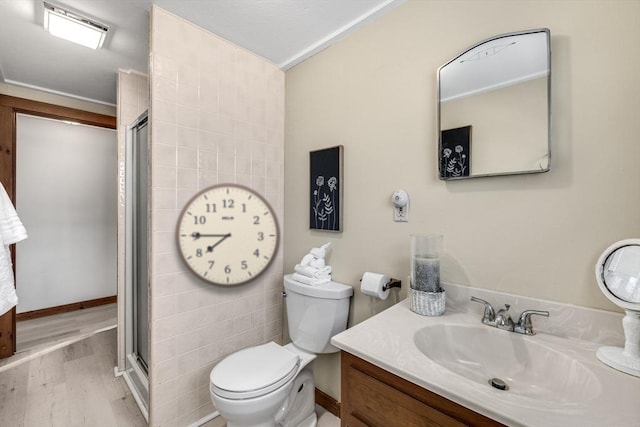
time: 7:45
